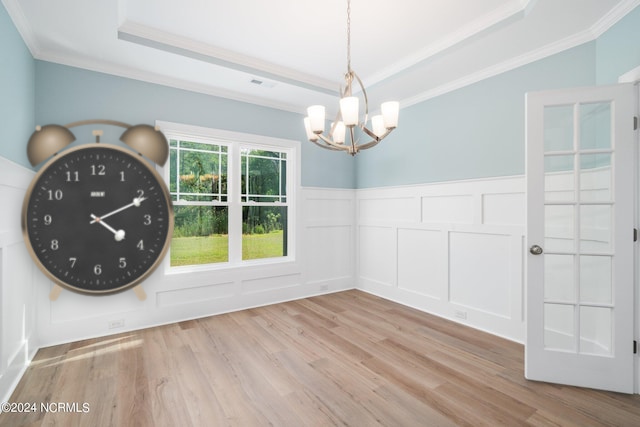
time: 4:11
